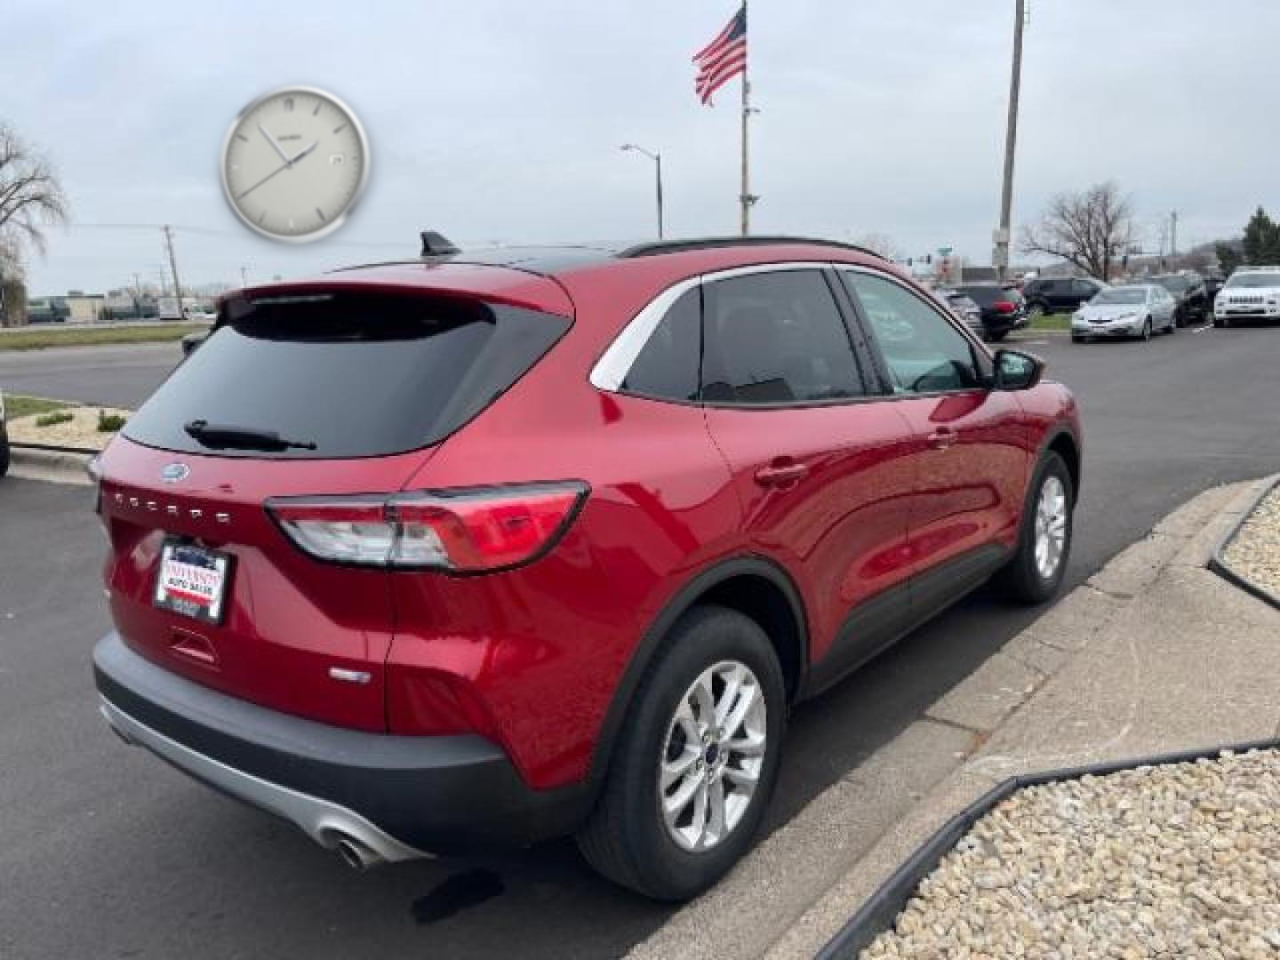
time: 1:53:40
